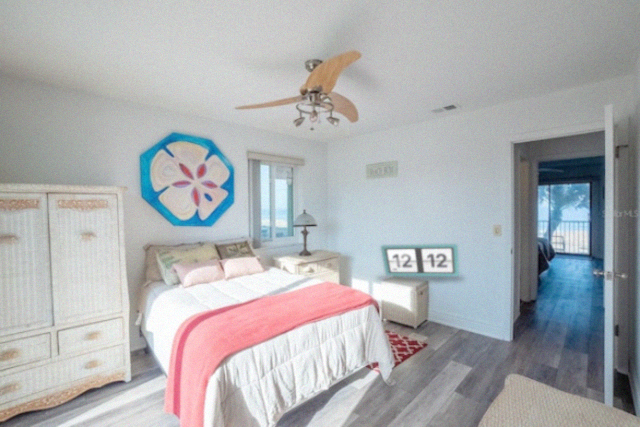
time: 12:12
